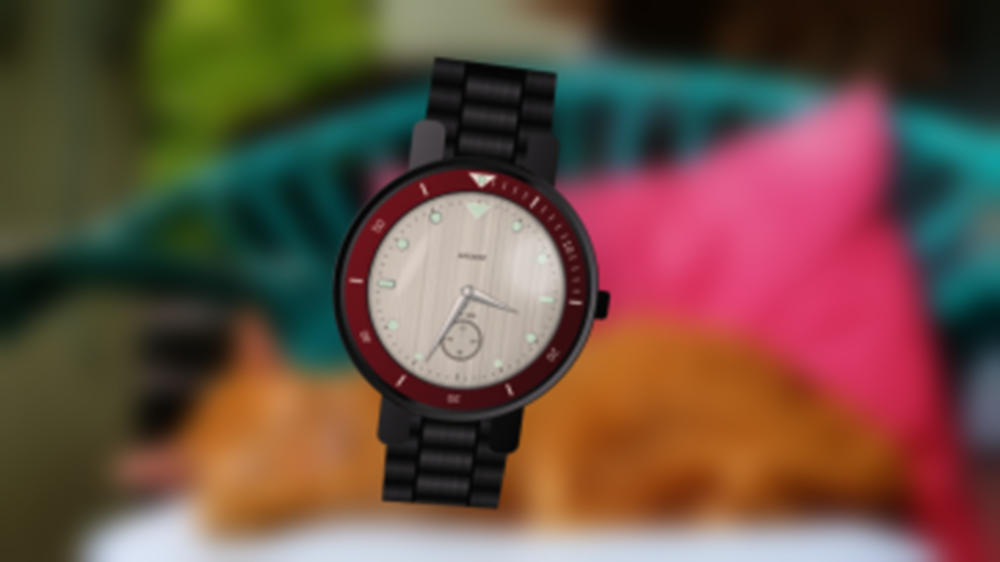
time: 3:34
